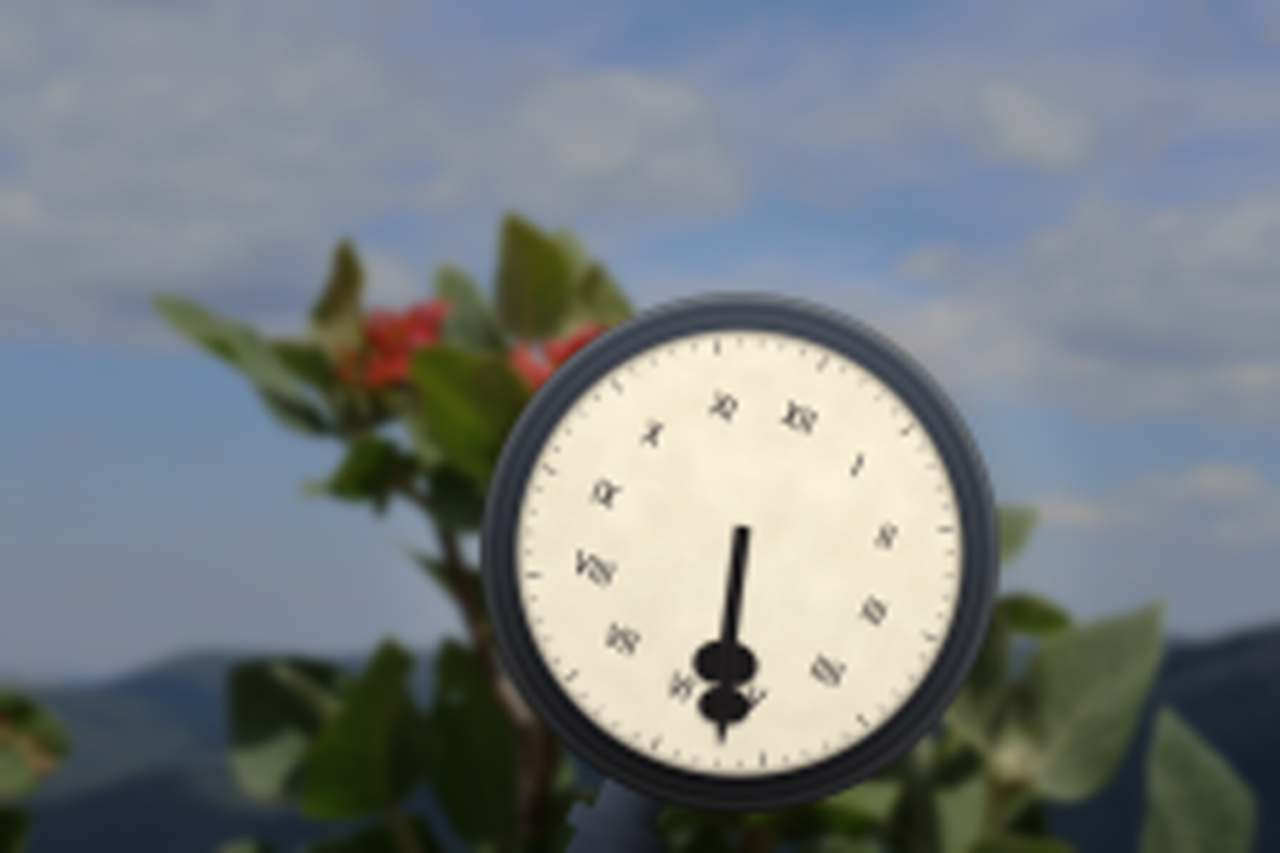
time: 5:27
